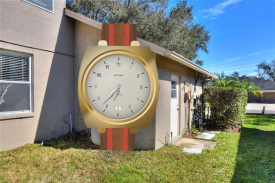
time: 6:37
